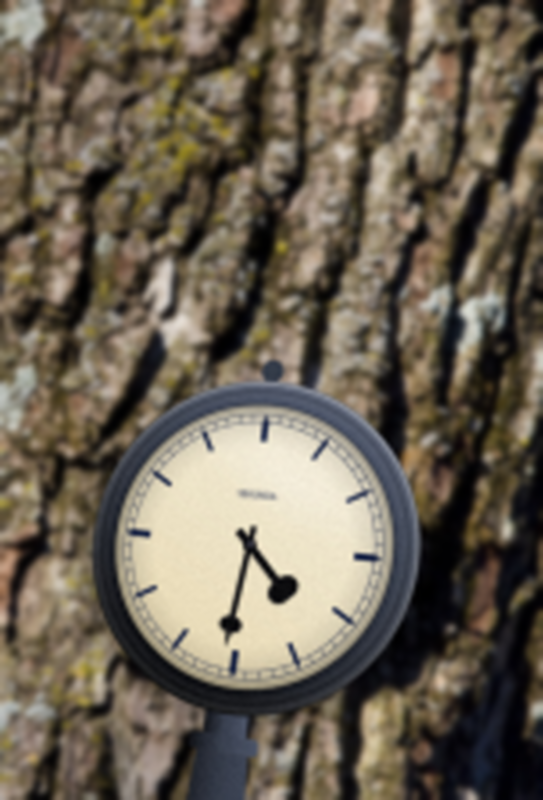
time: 4:31
